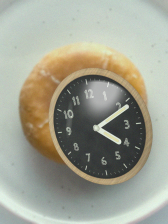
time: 4:11
